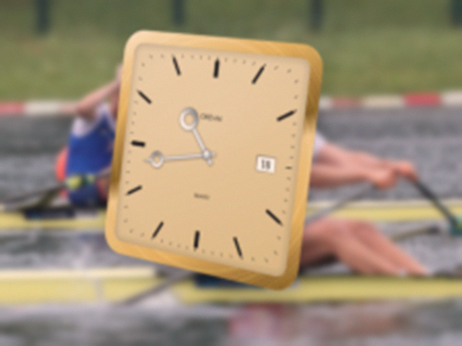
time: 10:43
